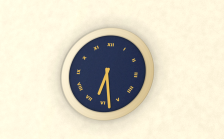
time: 6:28
